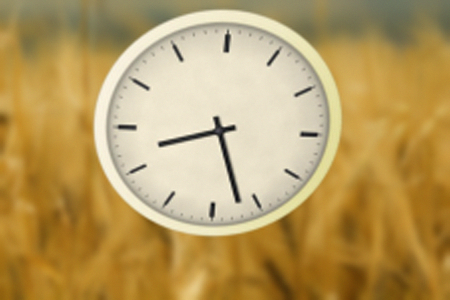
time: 8:27
